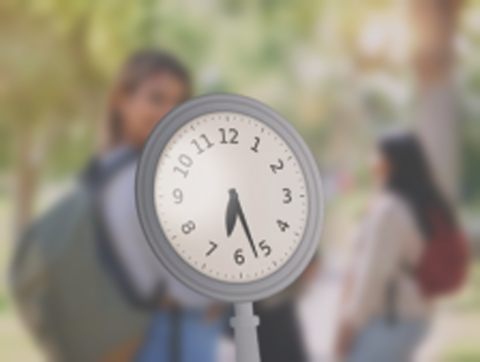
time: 6:27
